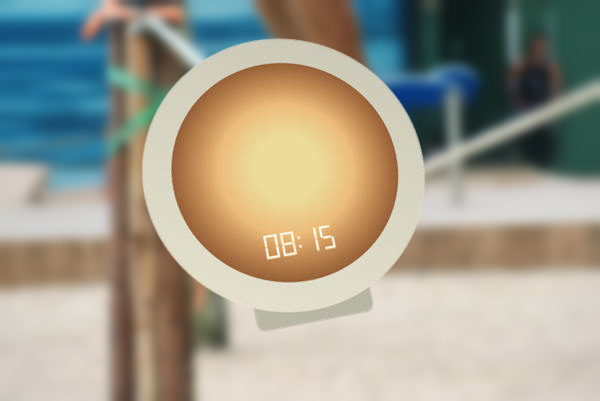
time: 8:15
